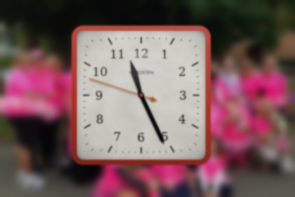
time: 11:25:48
